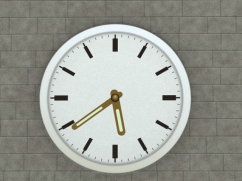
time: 5:39
